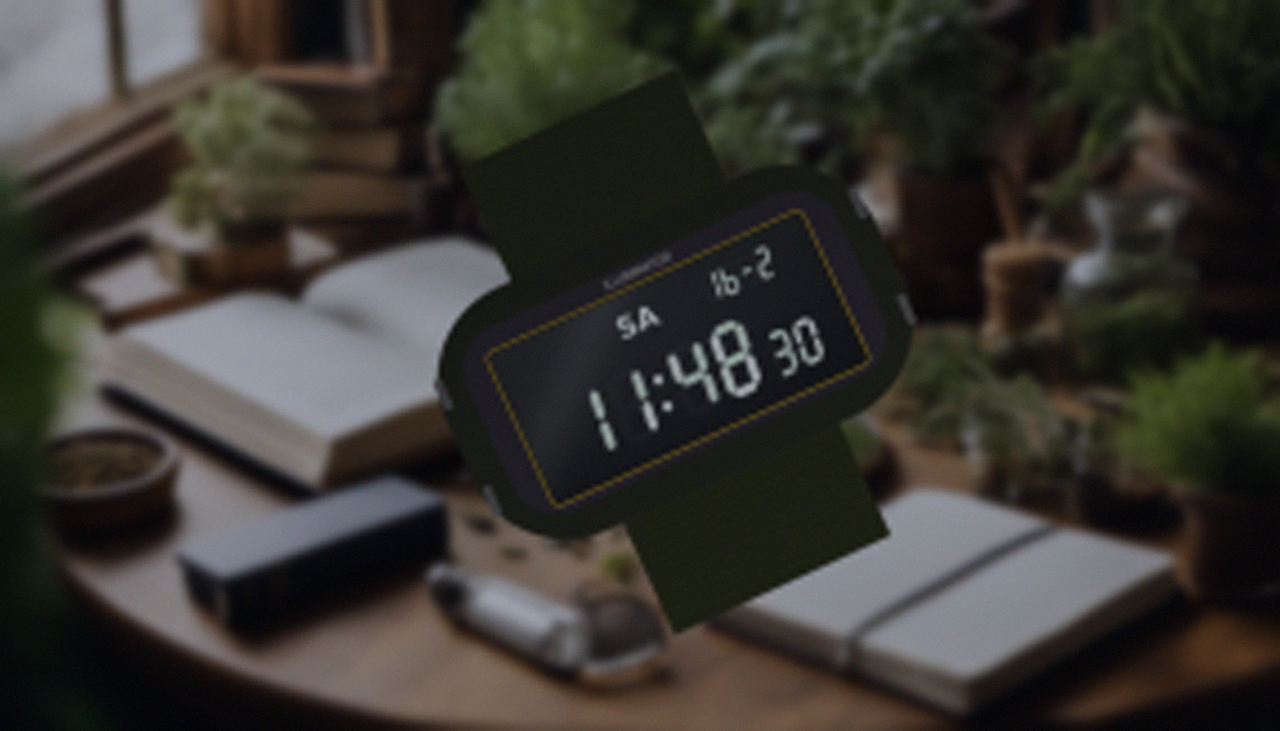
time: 11:48:30
